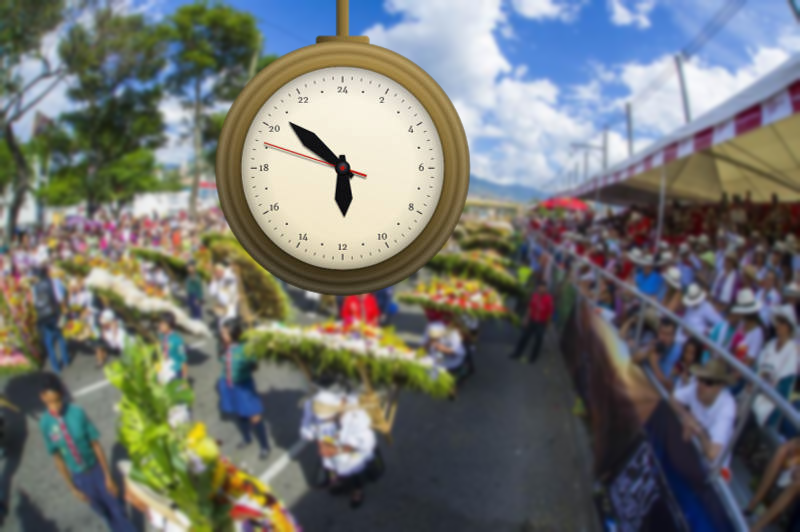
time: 11:51:48
